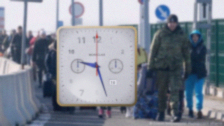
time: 9:27
